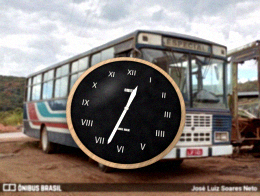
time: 12:33
